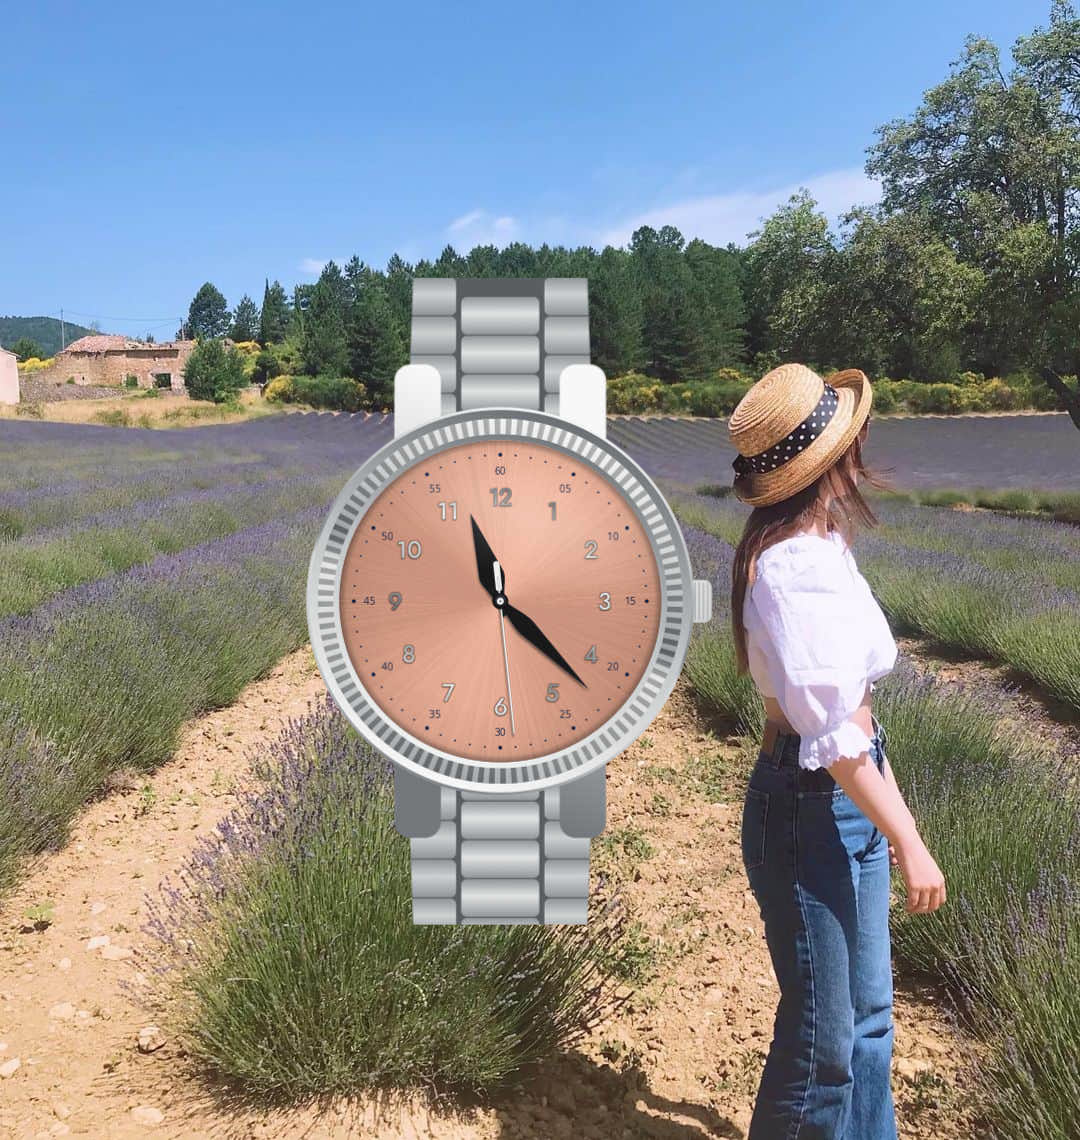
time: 11:22:29
